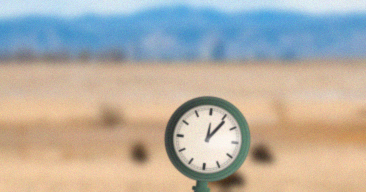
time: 12:06
